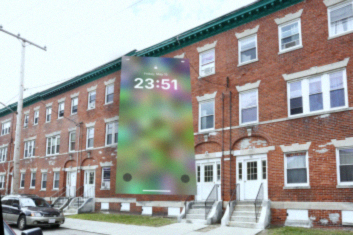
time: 23:51
